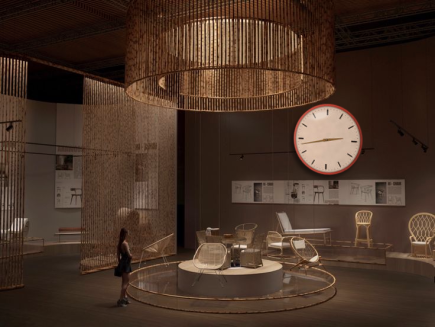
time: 2:43
